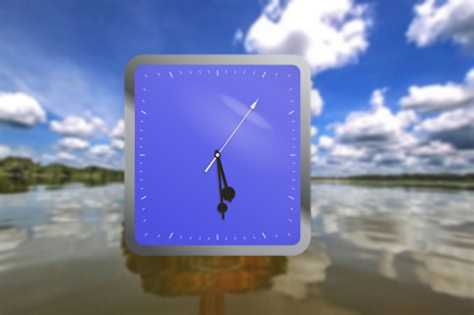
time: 5:29:06
